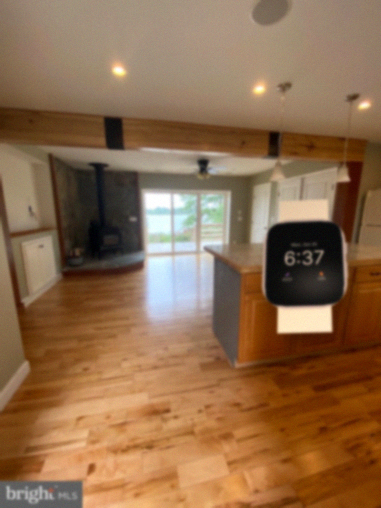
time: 6:37
